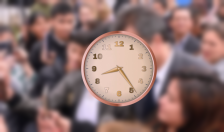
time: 8:24
